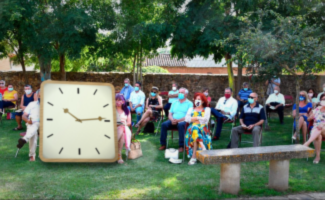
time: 10:14
